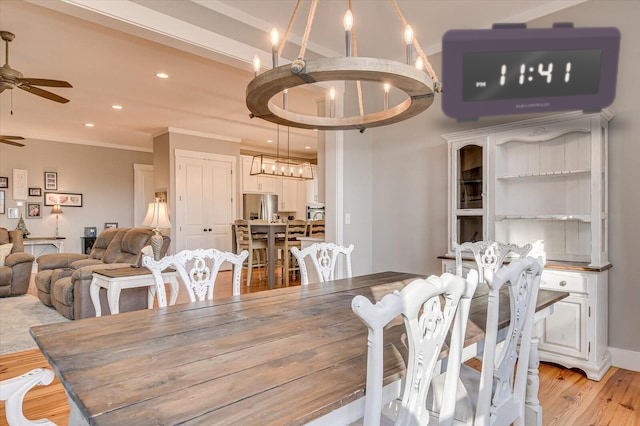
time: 11:41
